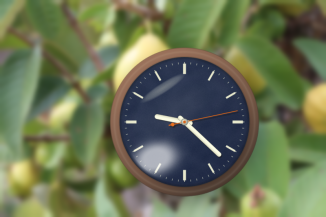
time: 9:22:13
